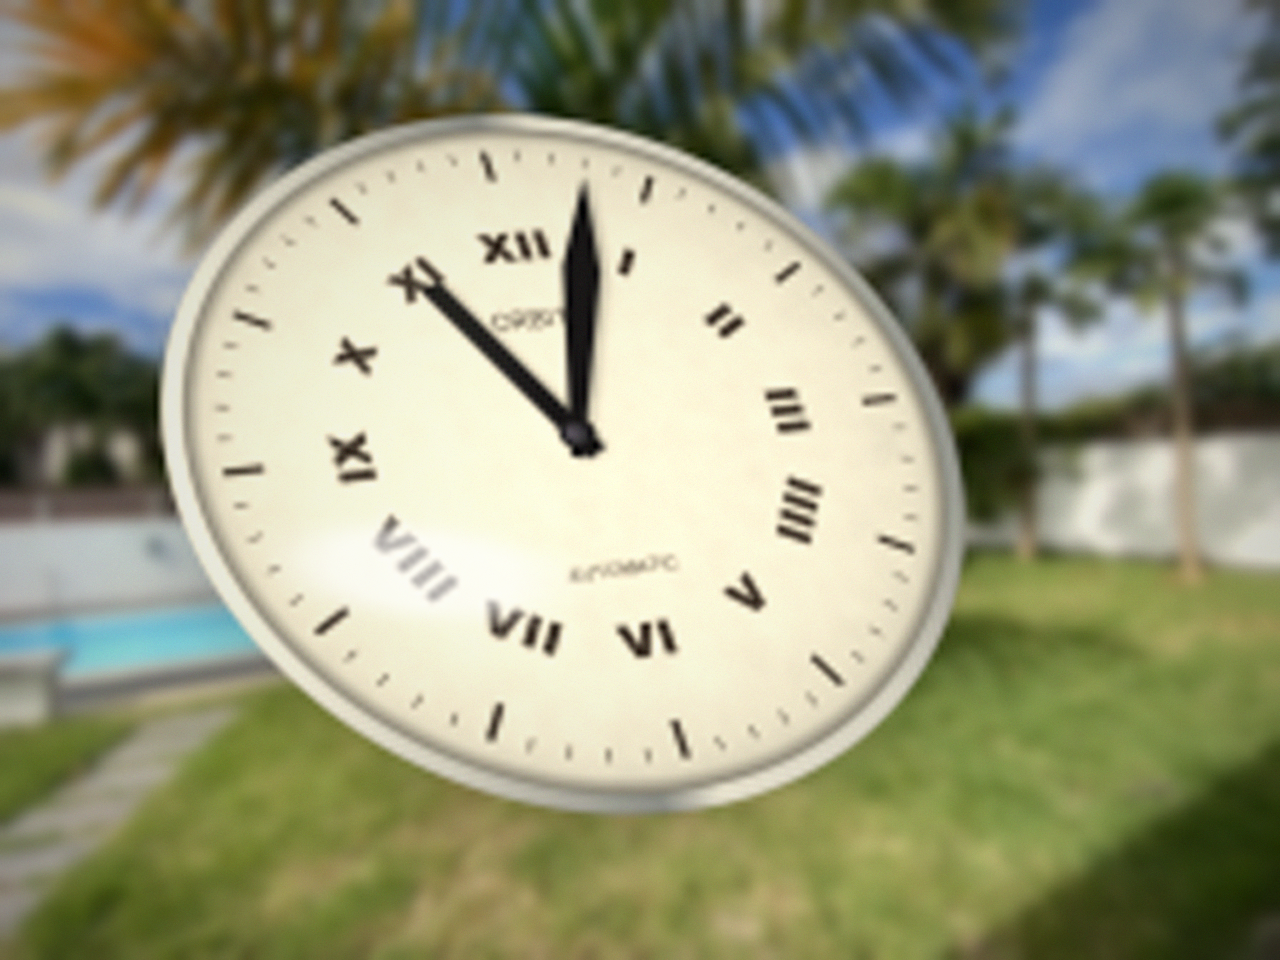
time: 11:03
